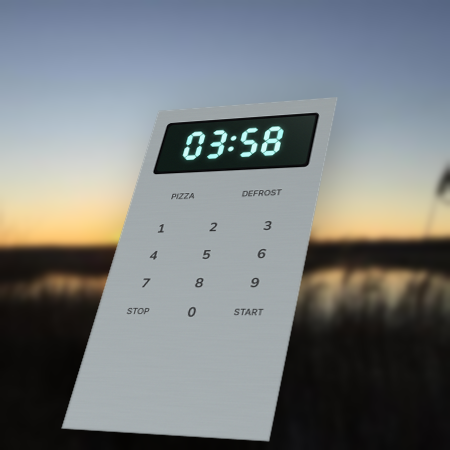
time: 3:58
